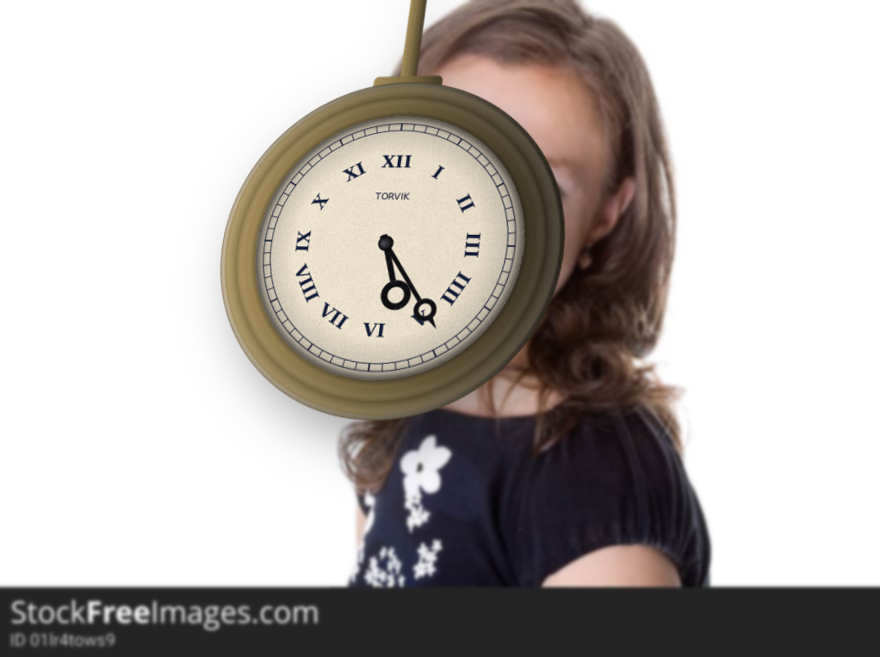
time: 5:24
